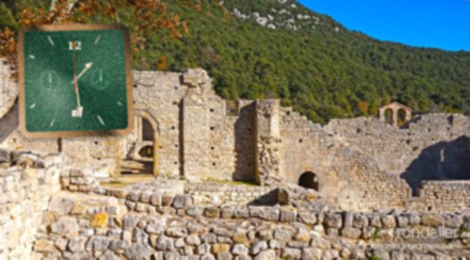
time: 1:29
